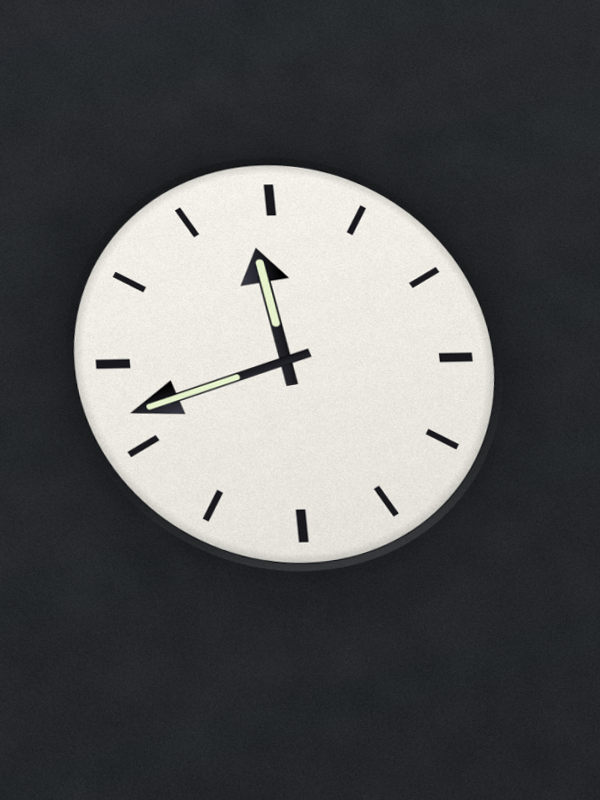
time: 11:42
